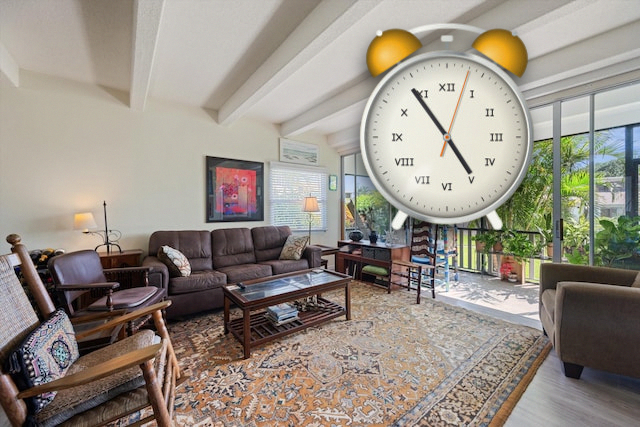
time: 4:54:03
